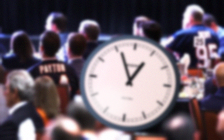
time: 12:56
